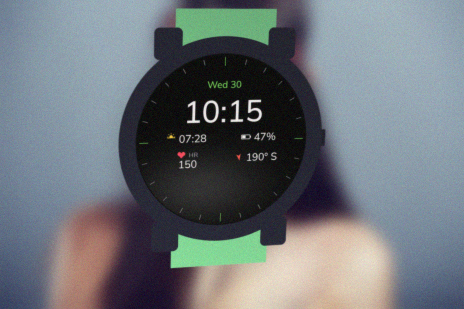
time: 10:15
